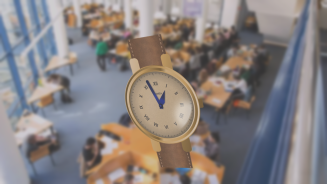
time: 12:57
